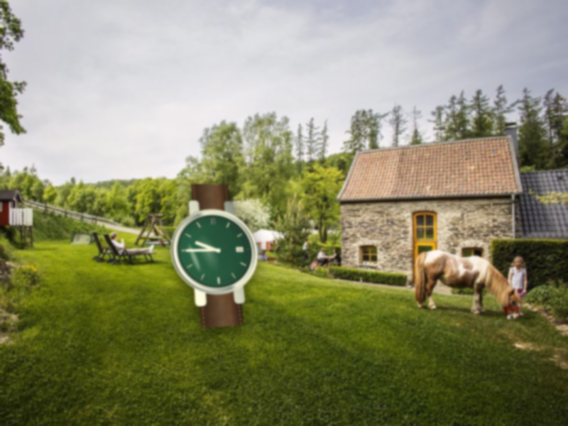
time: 9:45
